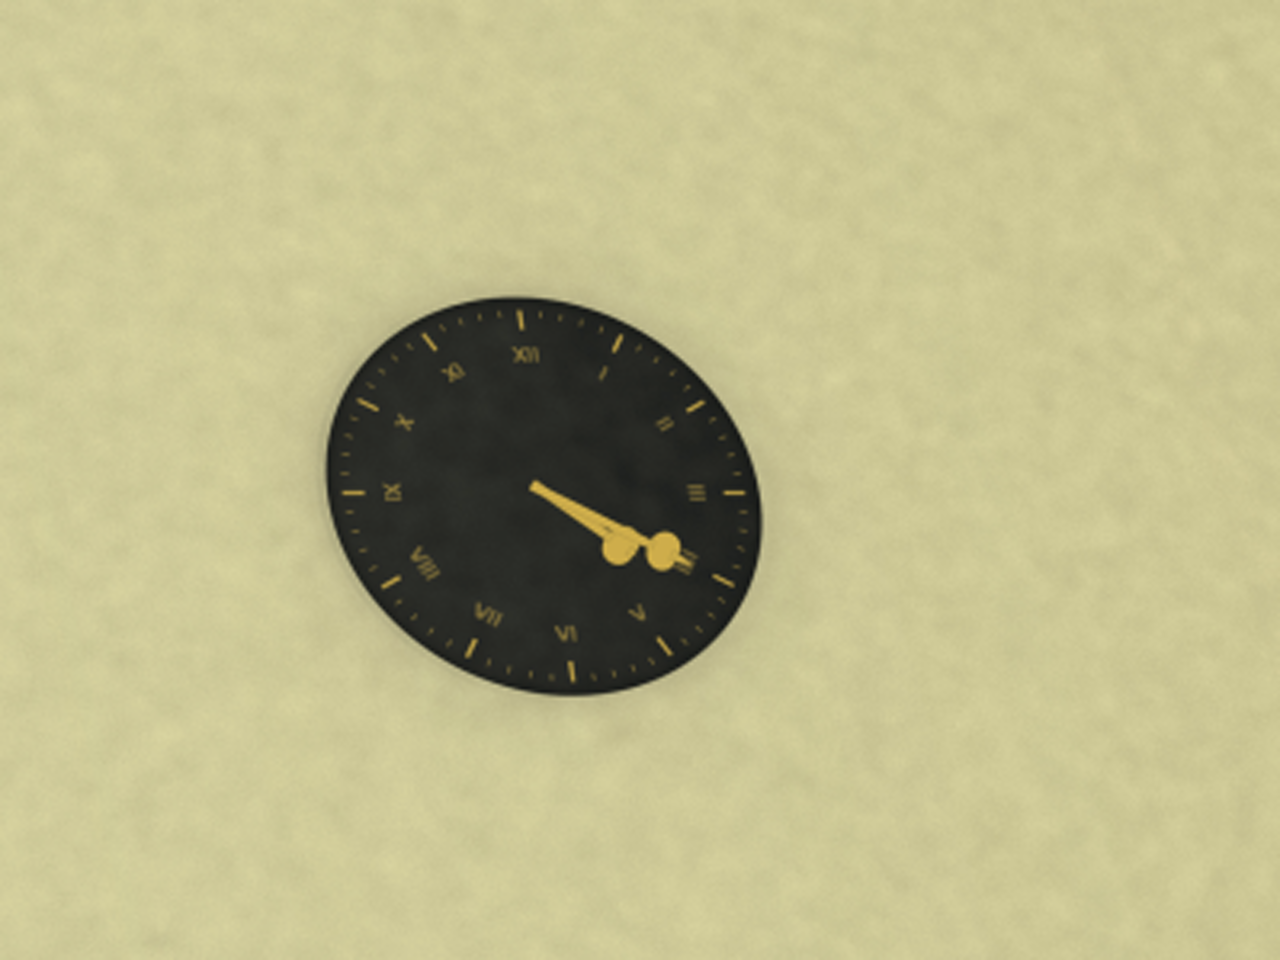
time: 4:20
